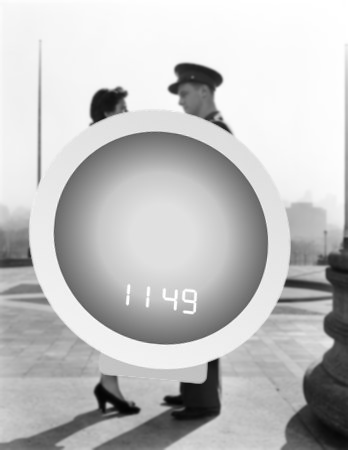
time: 11:49
